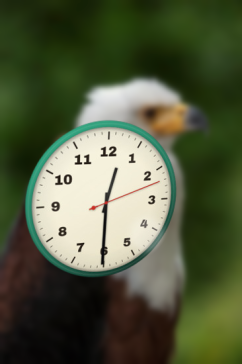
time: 12:30:12
